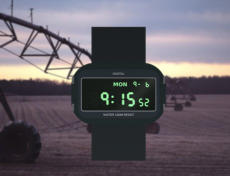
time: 9:15:52
